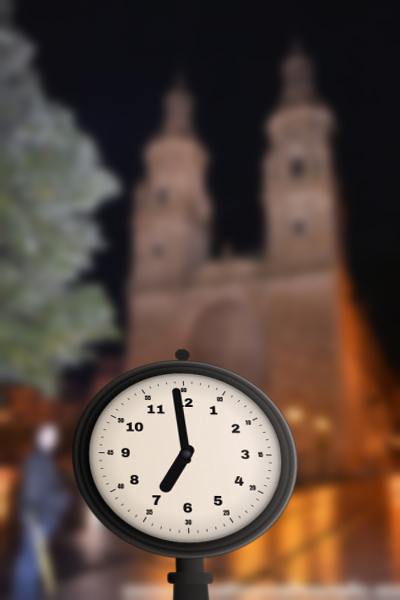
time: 6:59
